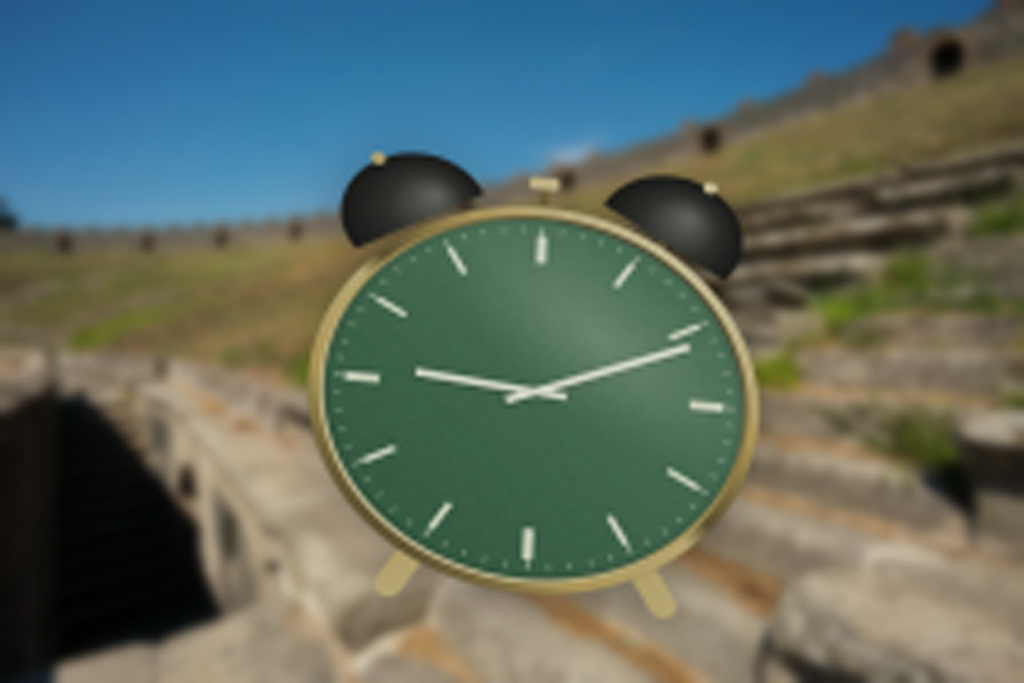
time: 9:11
